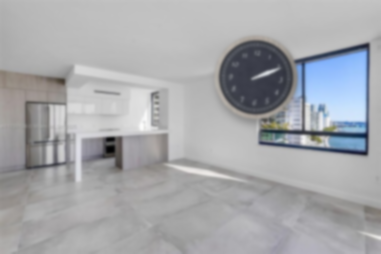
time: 2:11
